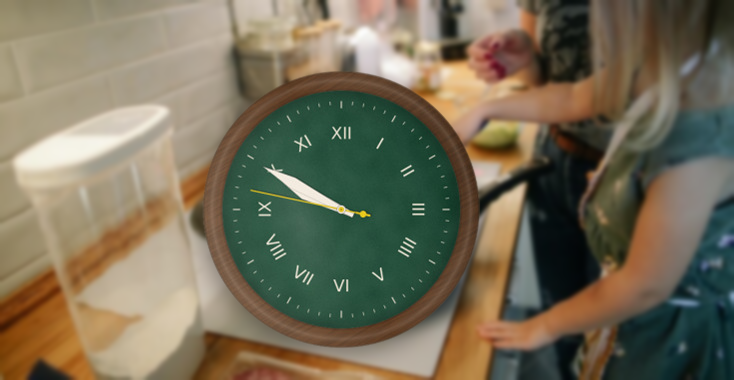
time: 9:49:47
